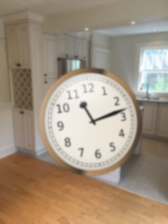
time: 11:13
